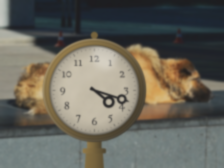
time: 4:18
